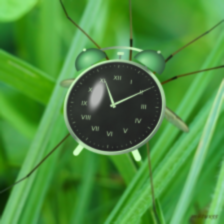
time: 11:10
